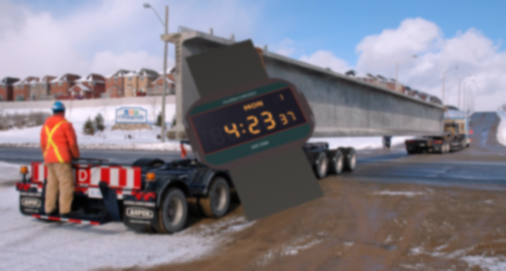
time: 4:23
